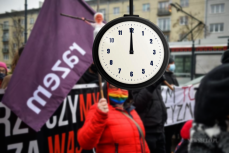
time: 12:00
